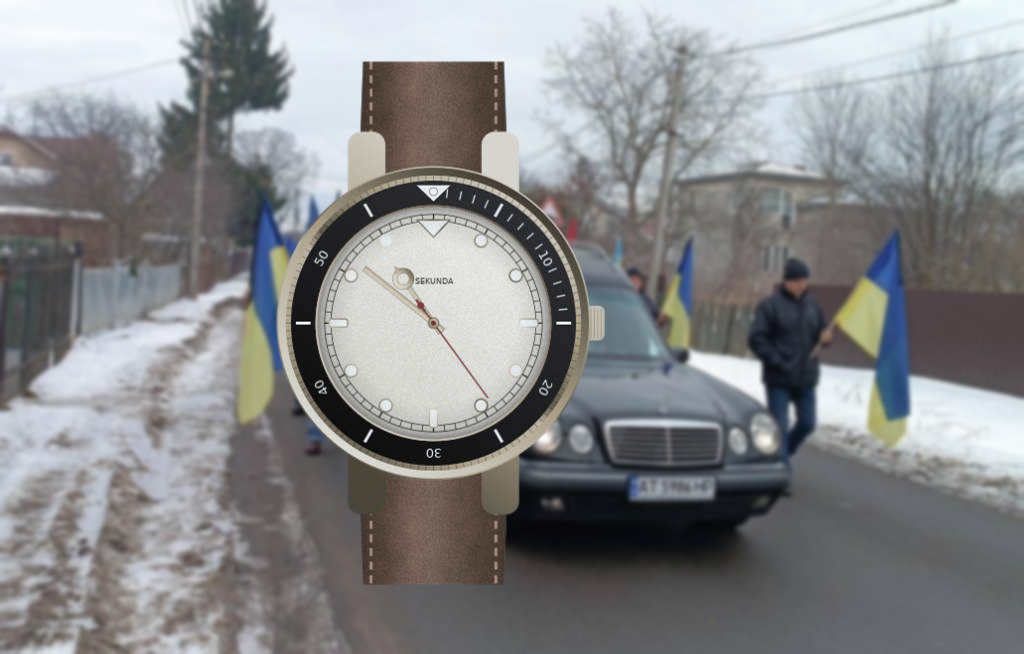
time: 10:51:24
